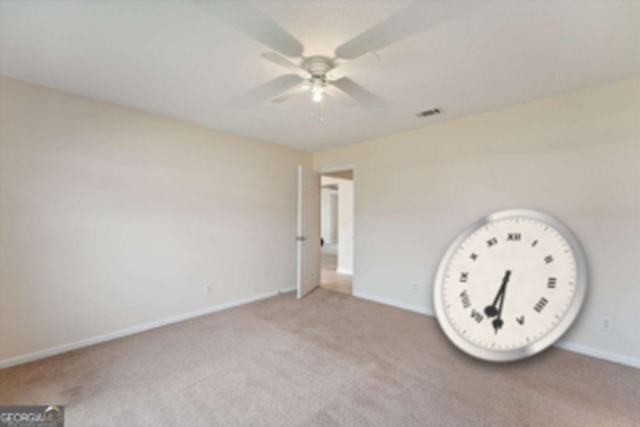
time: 6:30
